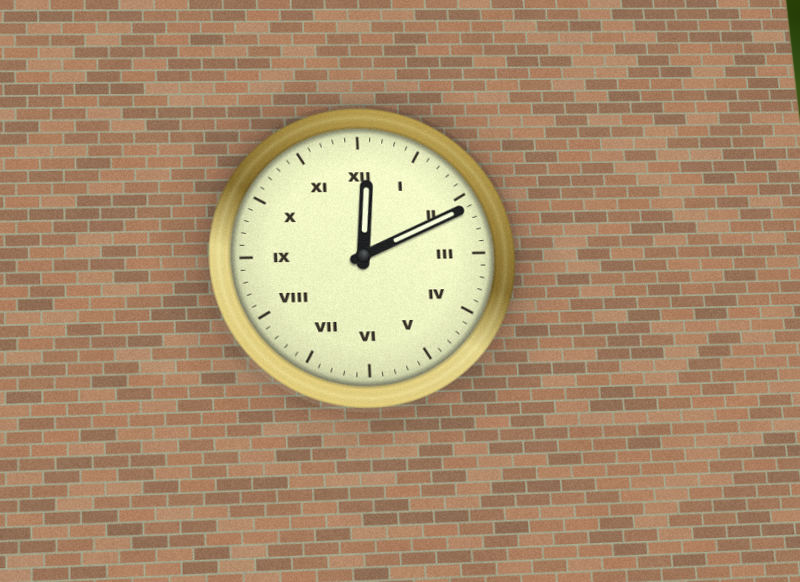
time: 12:11
